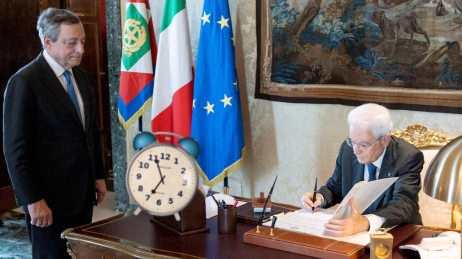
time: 6:56
